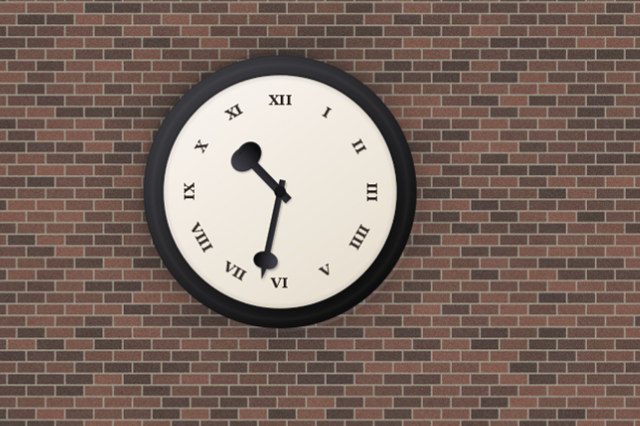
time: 10:32
